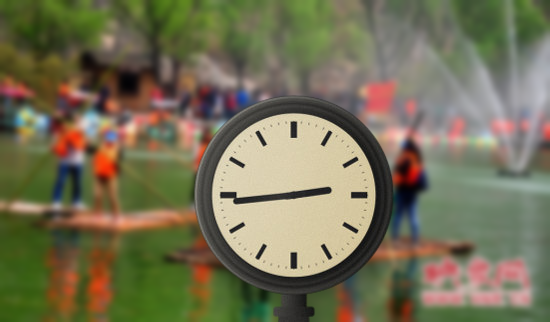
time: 2:44
